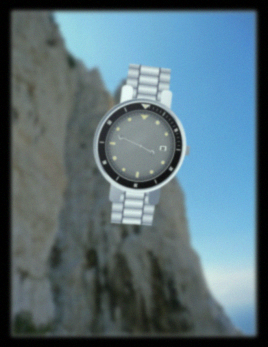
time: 3:48
